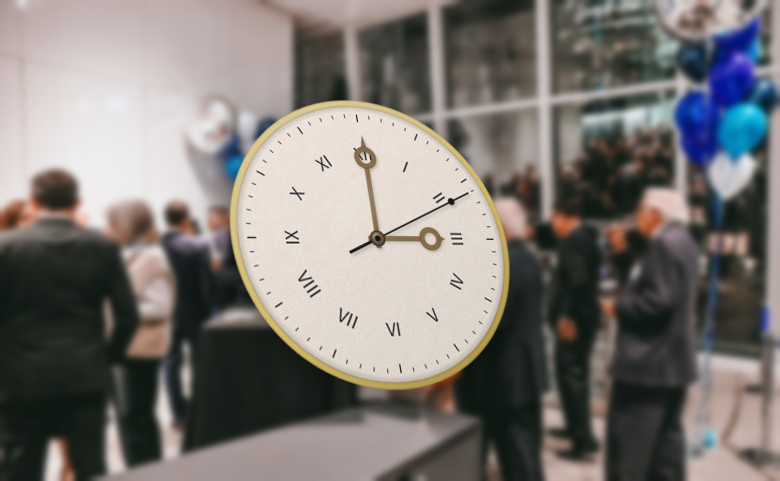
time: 3:00:11
